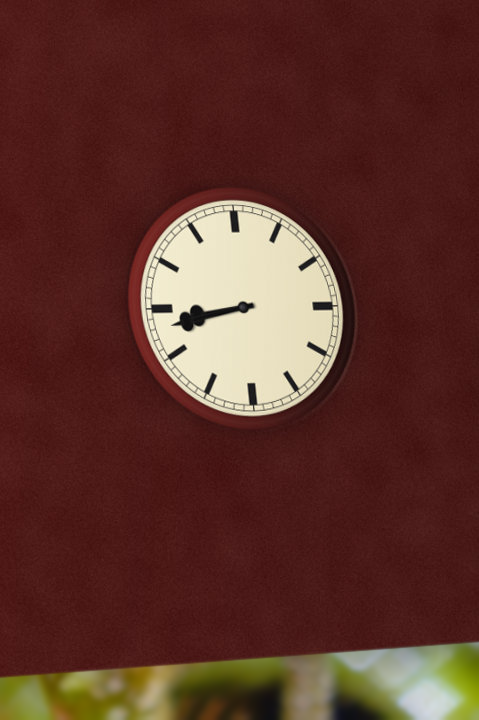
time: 8:43
